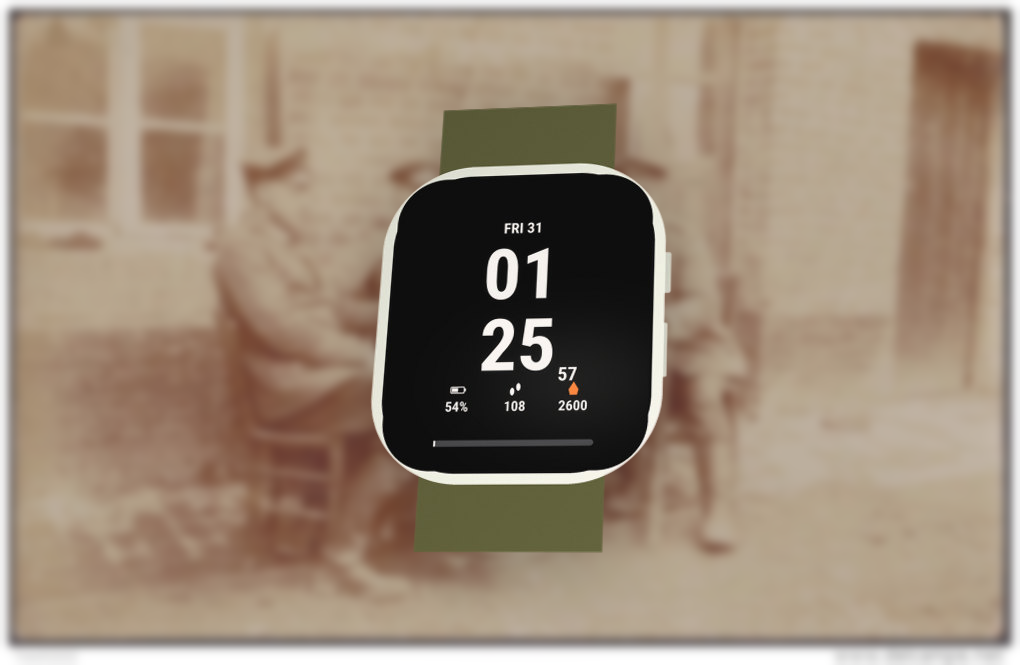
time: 1:25:57
